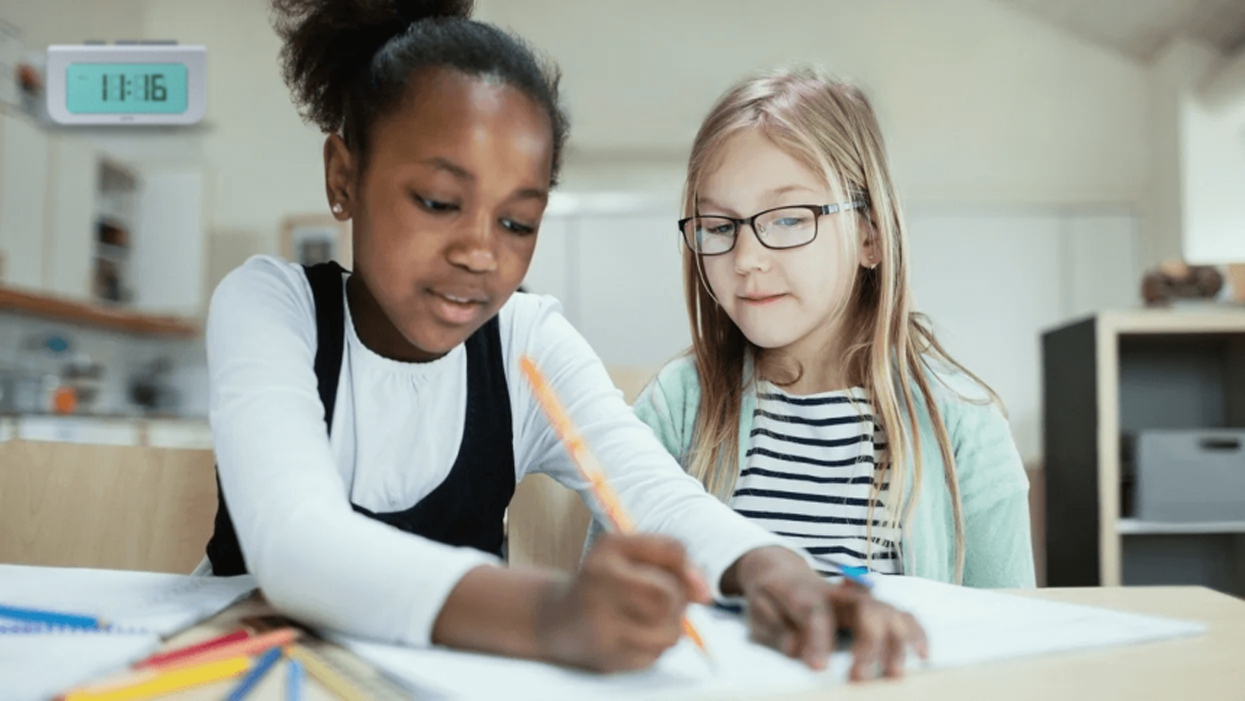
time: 11:16
